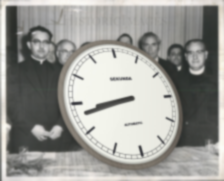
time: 8:43
